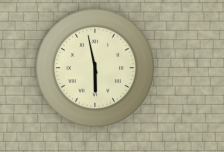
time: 5:58
